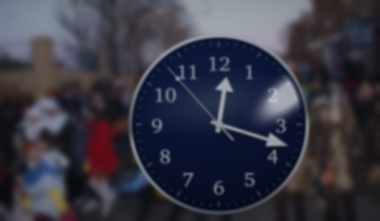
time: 12:17:53
